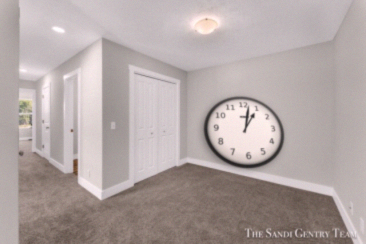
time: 1:02
